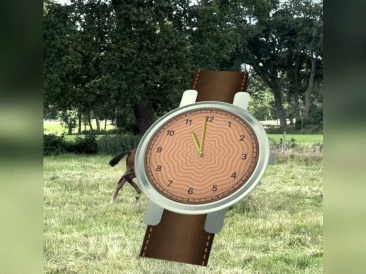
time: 10:59
